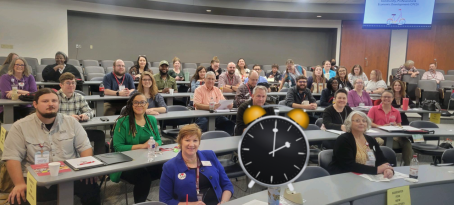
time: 2:00
